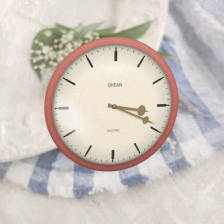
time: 3:19
